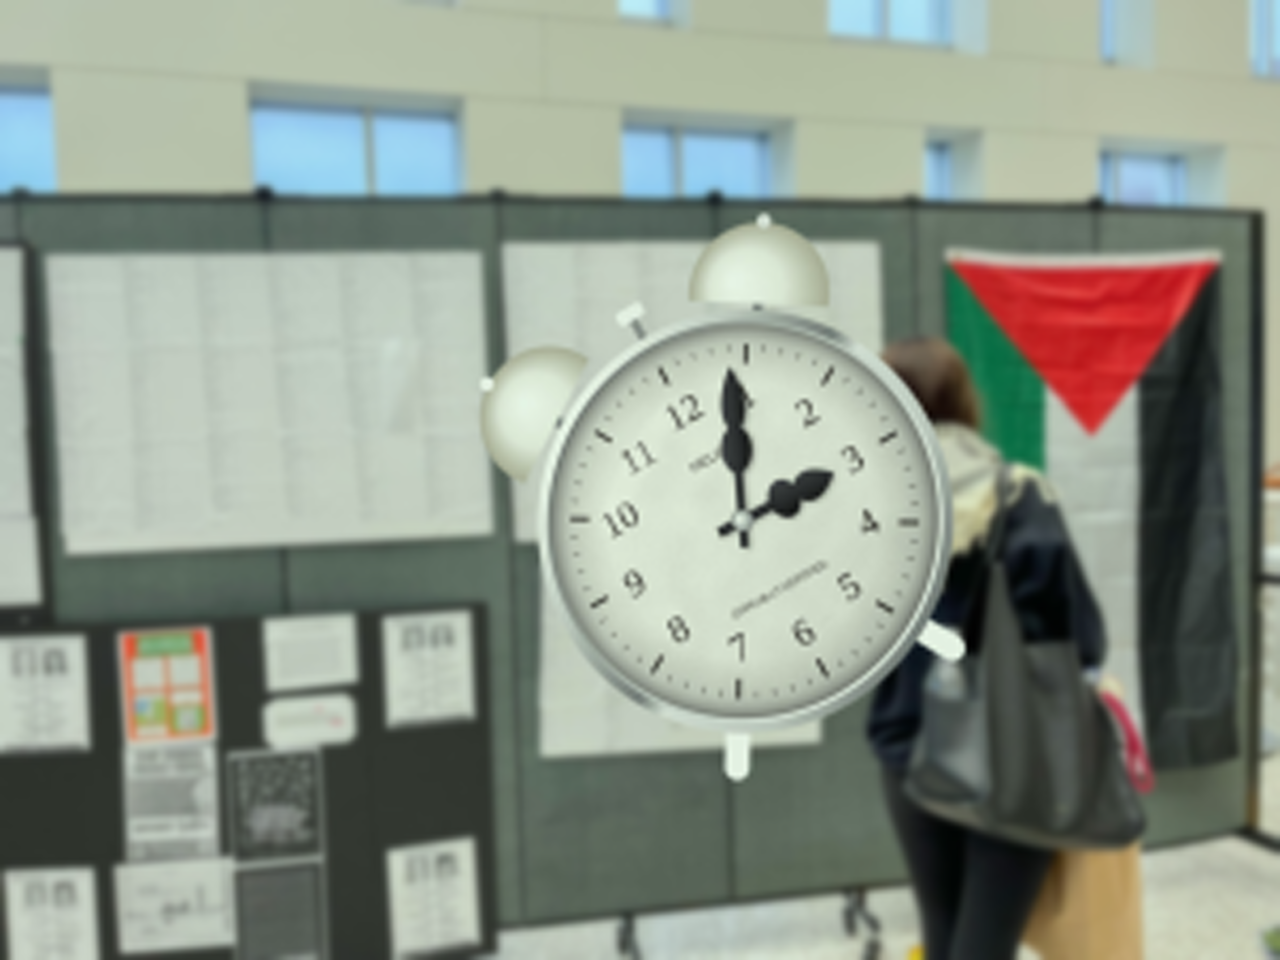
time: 3:04
